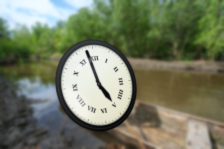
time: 4:58
